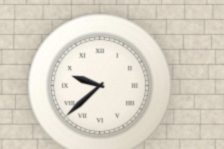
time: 9:38
